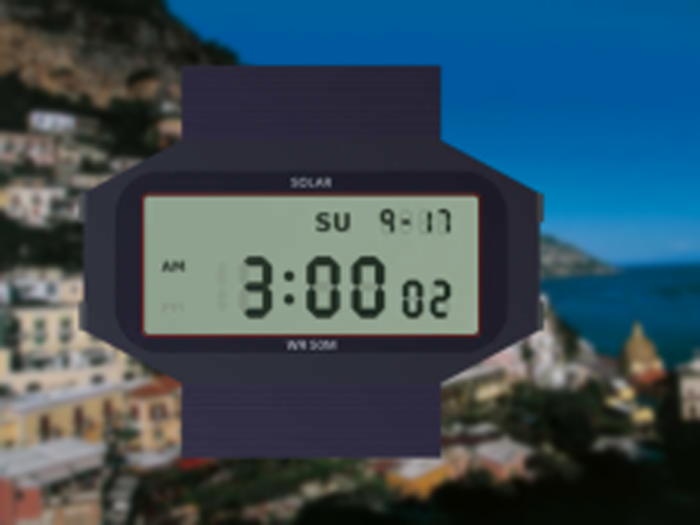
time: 3:00:02
